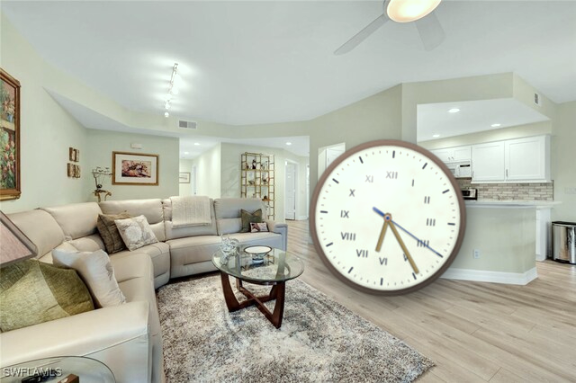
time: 6:24:20
